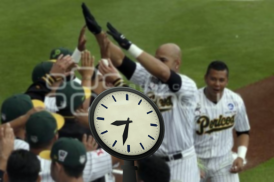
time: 8:32
